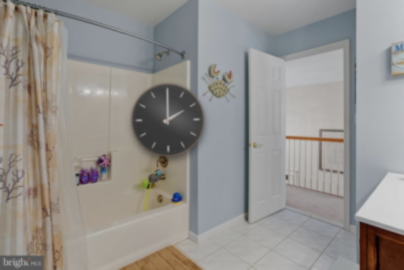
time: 2:00
